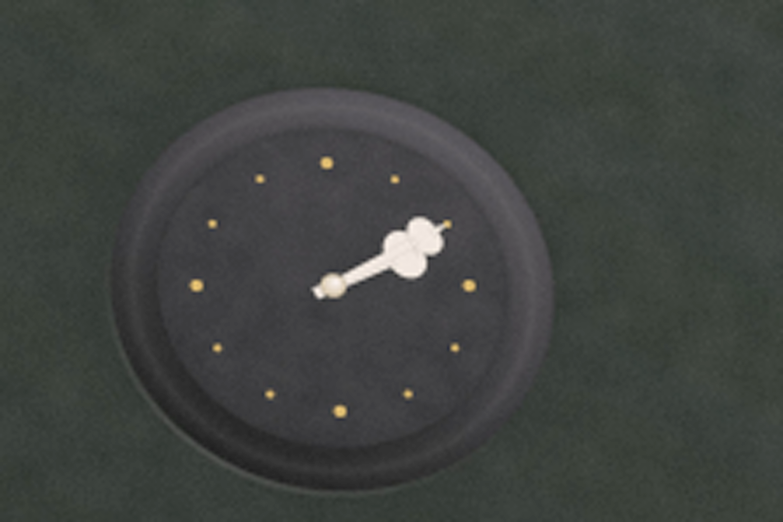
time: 2:10
